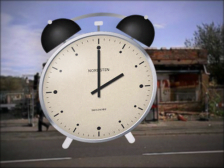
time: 2:00
